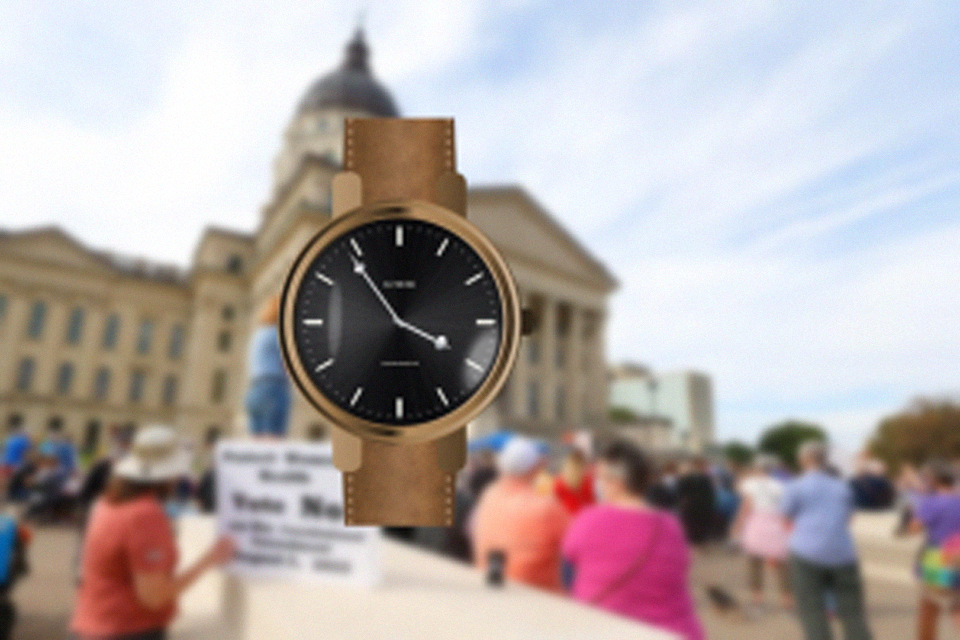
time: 3:54
